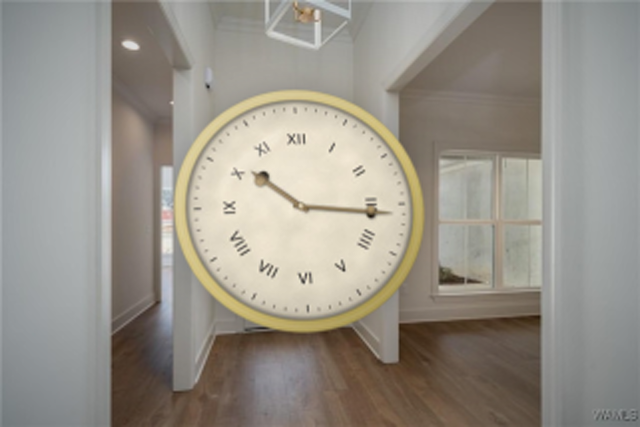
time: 10:16
